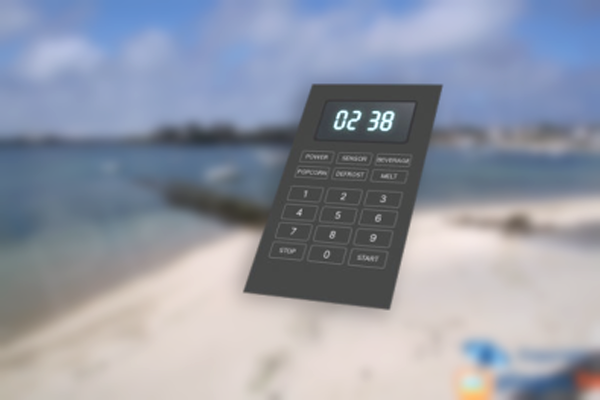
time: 2:38
